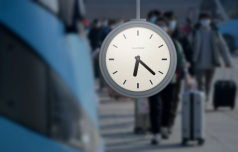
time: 6:22
